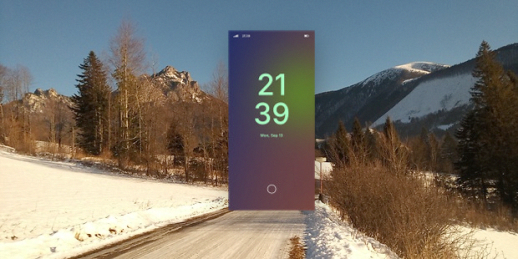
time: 21:39
